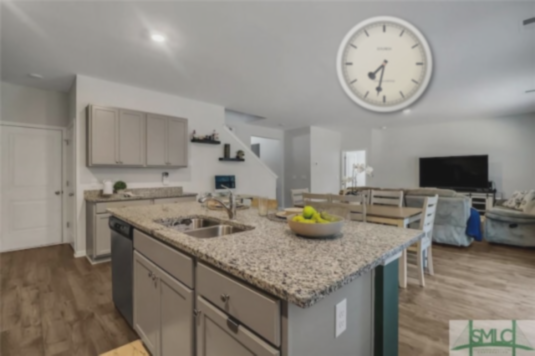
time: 7:32
